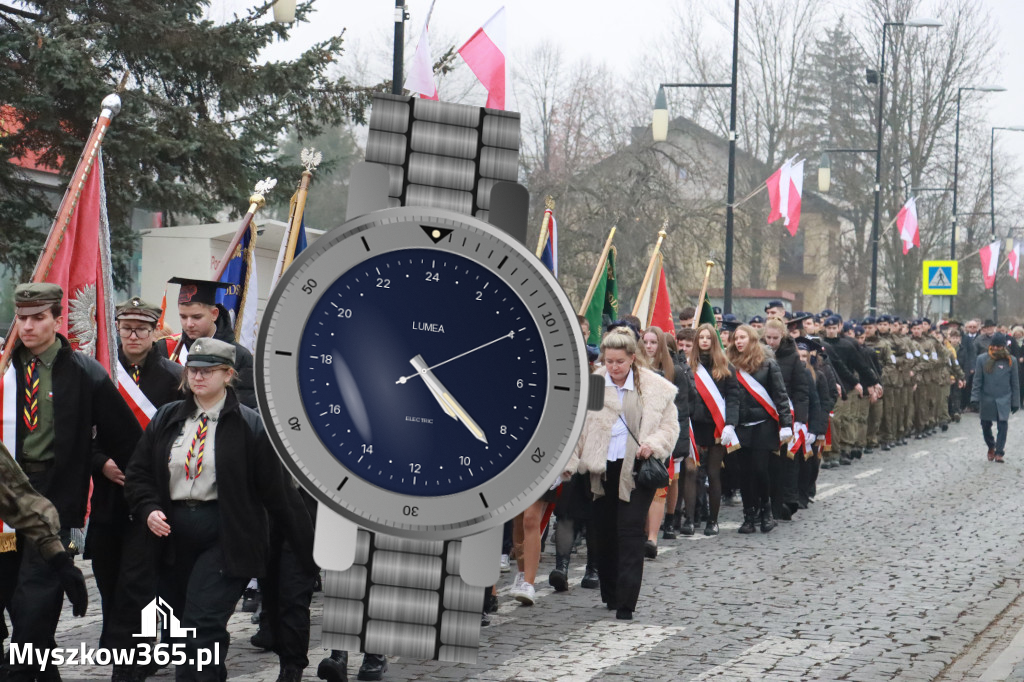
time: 9:22:10
